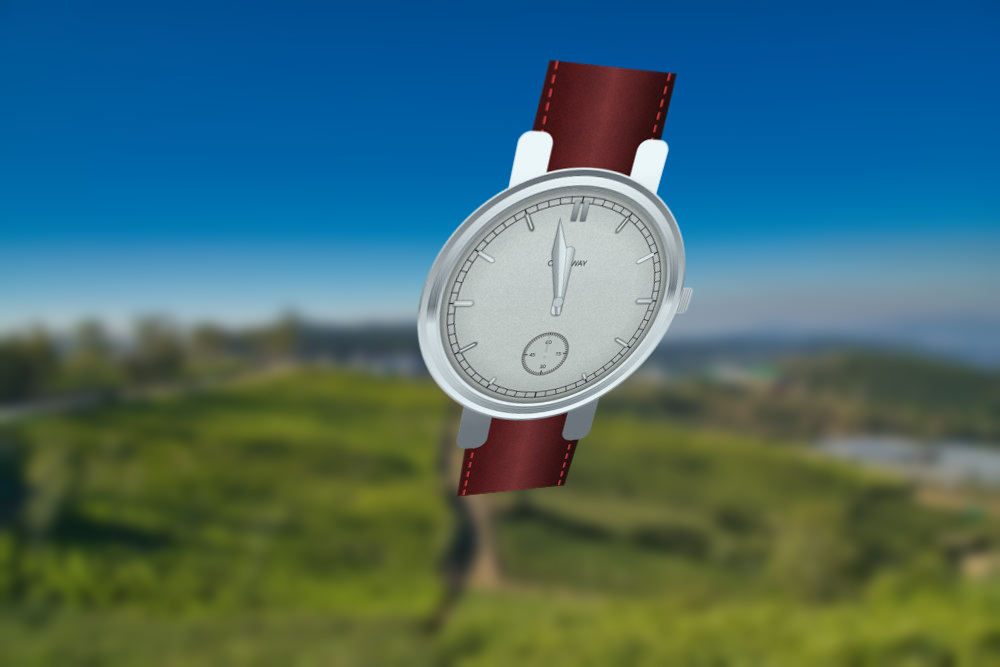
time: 11:58
